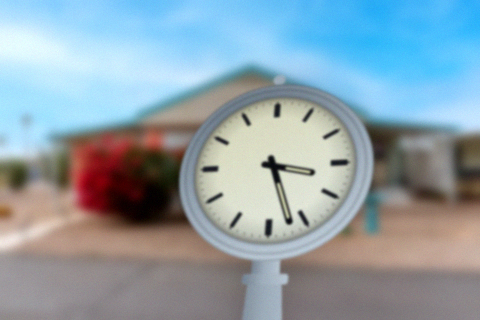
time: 3:27
